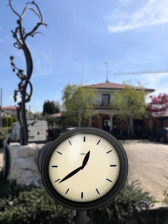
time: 12:39
